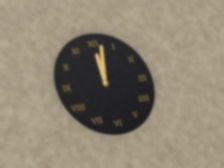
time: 12:02
